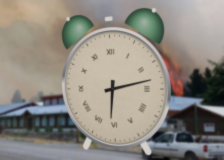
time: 6:13
